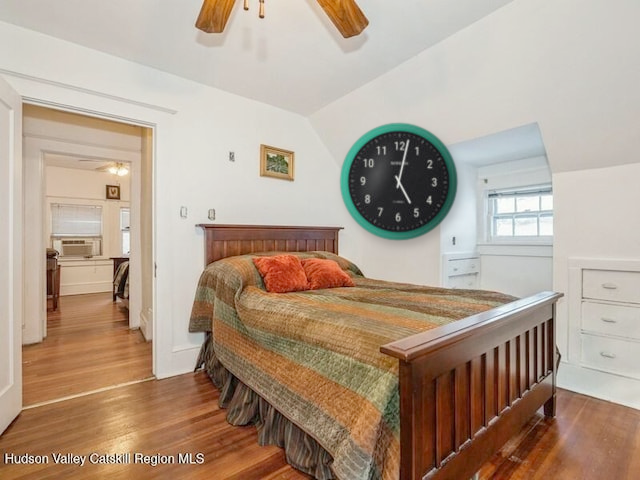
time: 5:02
